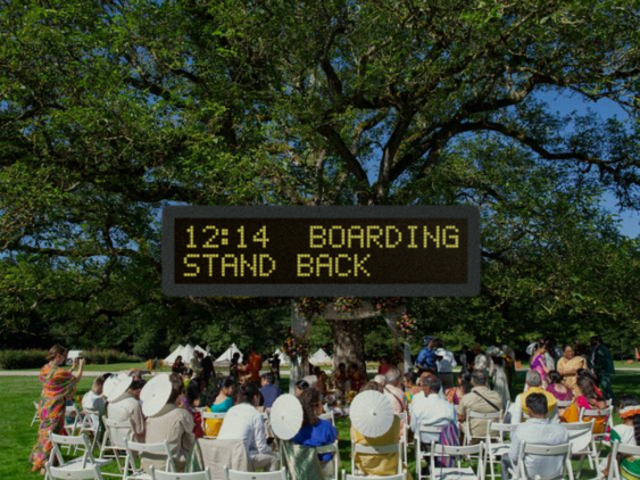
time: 12:14
